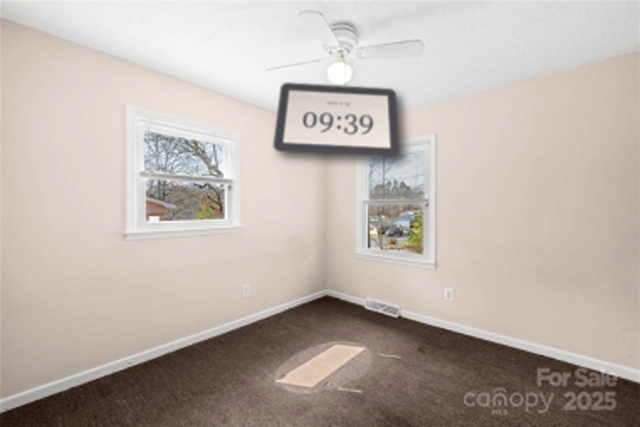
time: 9:39
